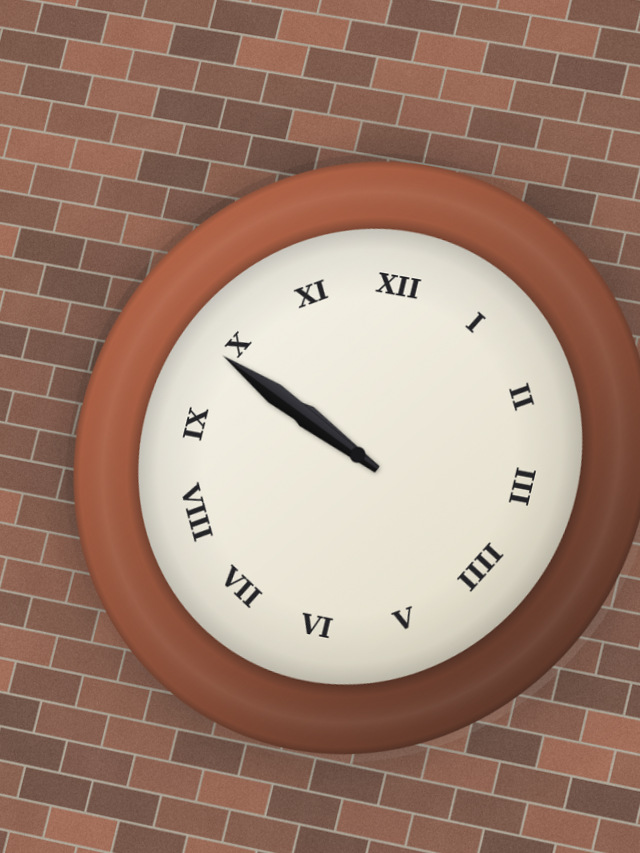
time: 9:49
